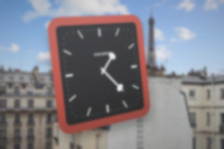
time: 1:23
